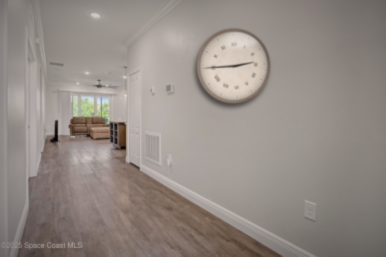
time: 2:45
